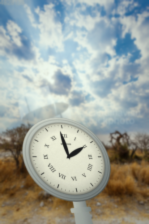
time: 1:59
